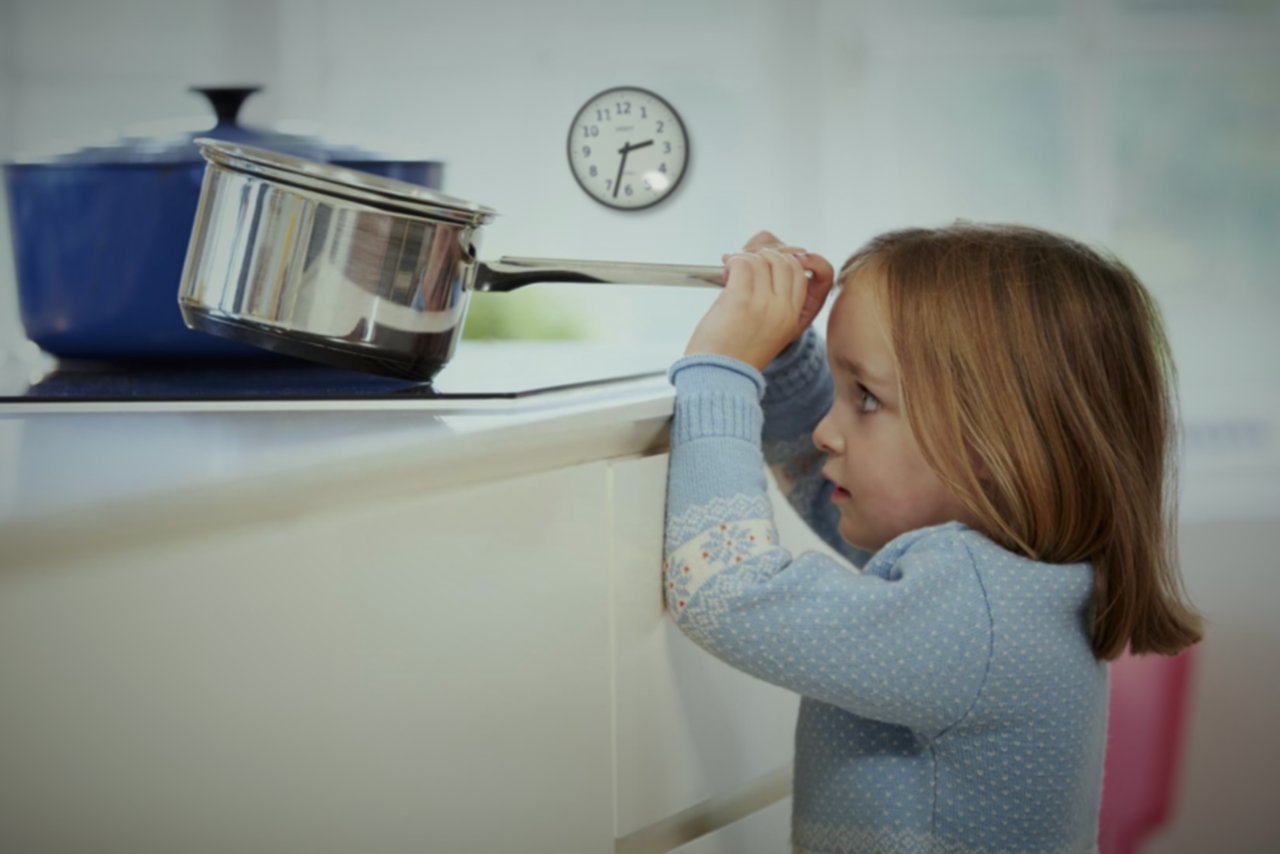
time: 2:33
